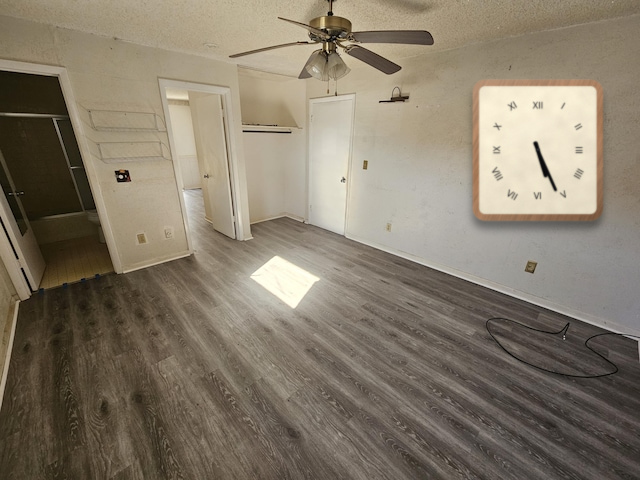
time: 5:26
